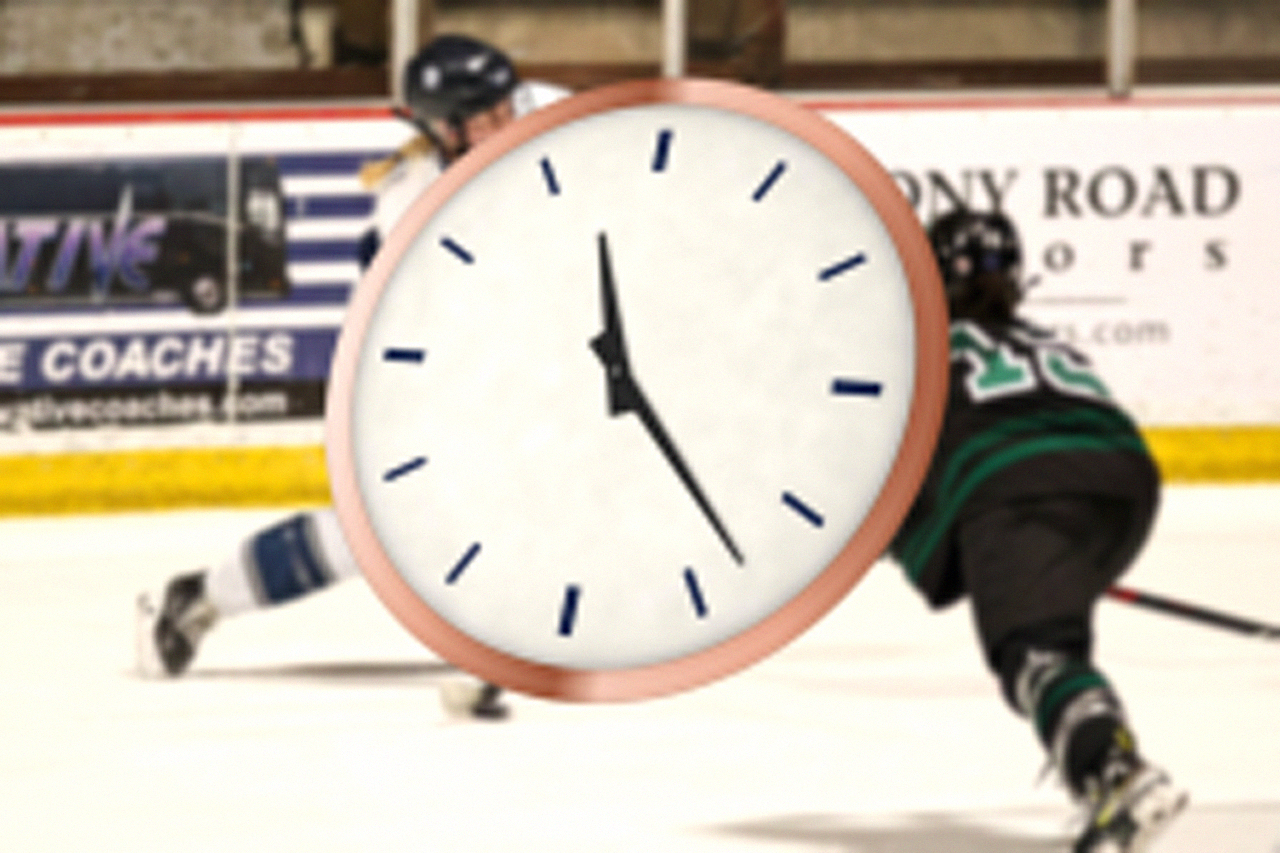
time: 11:23
